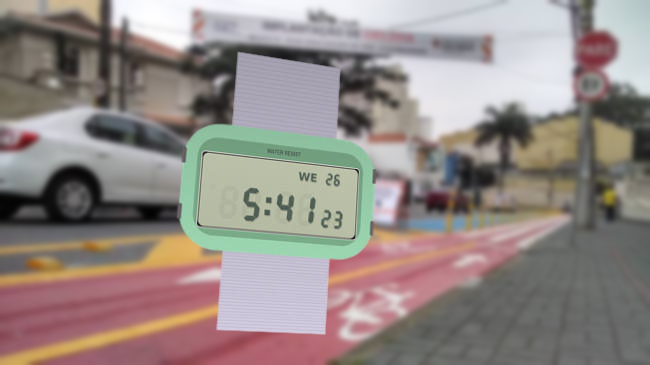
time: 5:41:23
